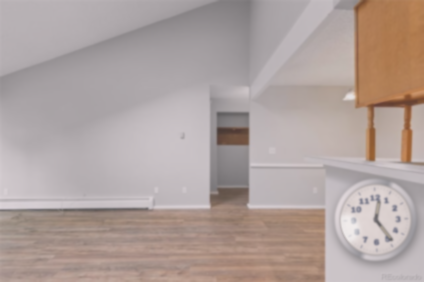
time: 12:24
